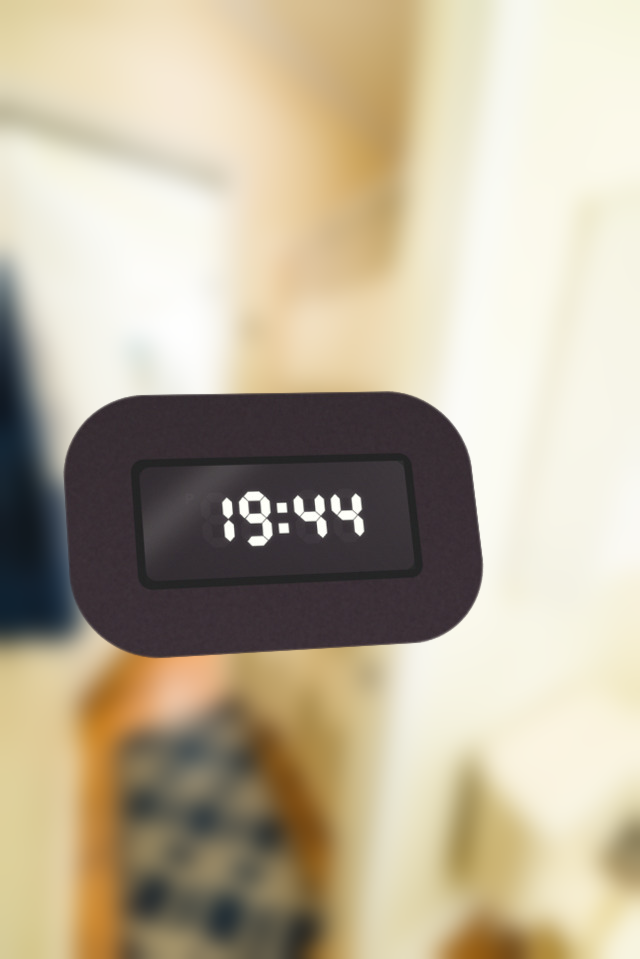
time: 19:44
